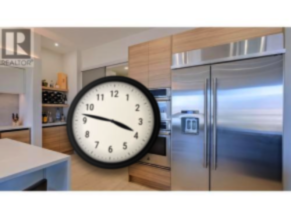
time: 3:47
